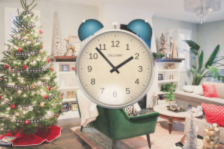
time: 1:53
